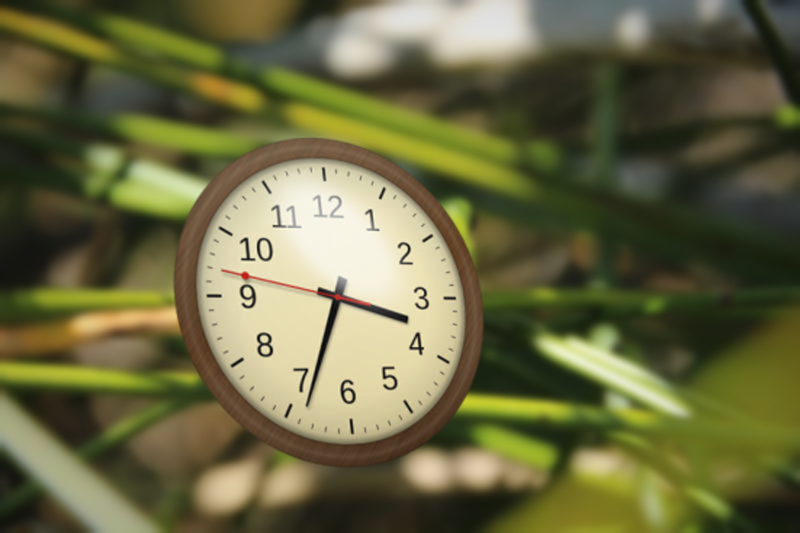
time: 3:33:47
